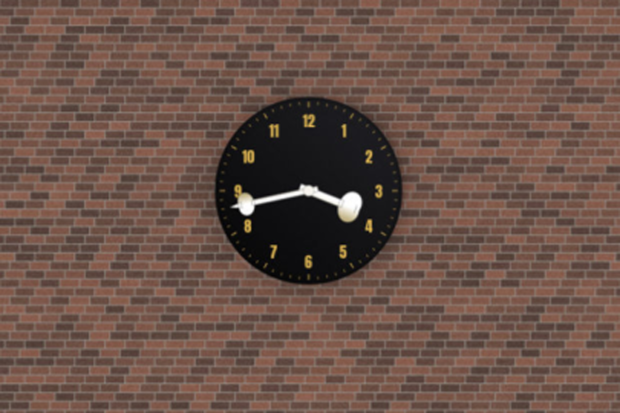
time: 3:43
